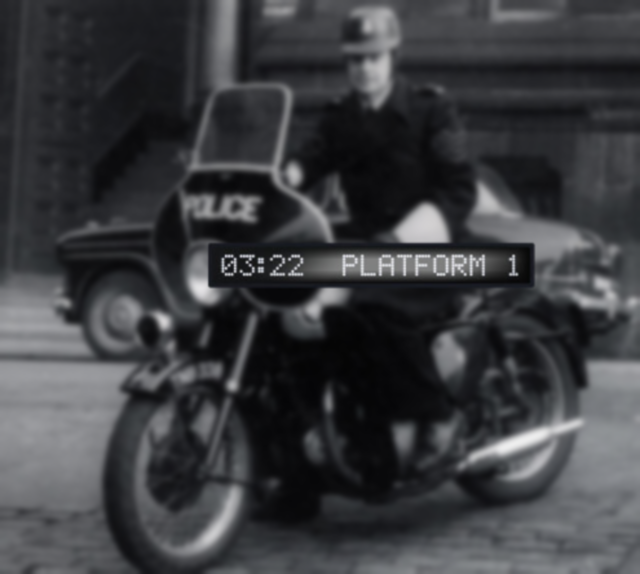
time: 3:22
